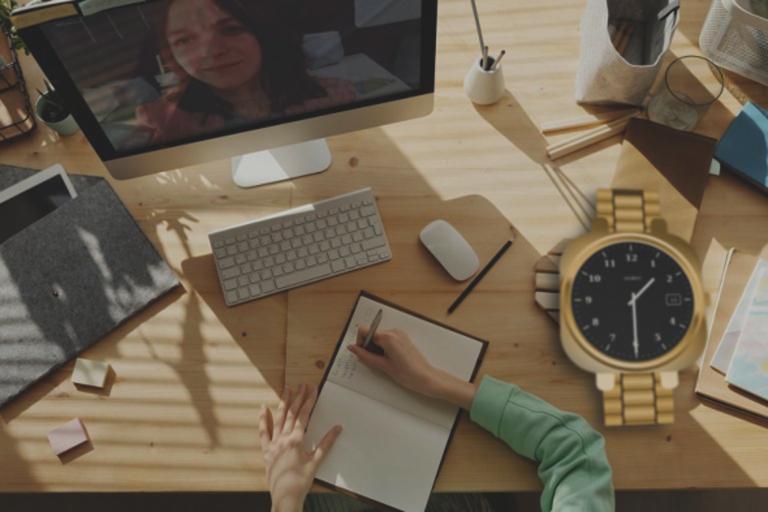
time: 1:30
